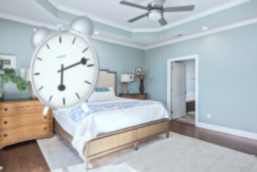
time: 6:13
